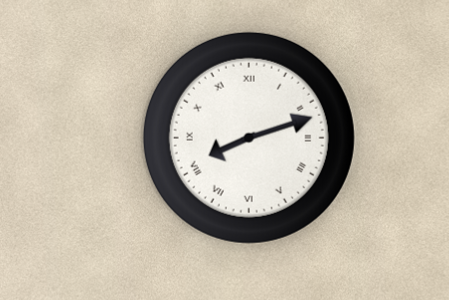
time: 8:12
